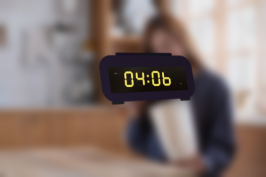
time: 4:06
